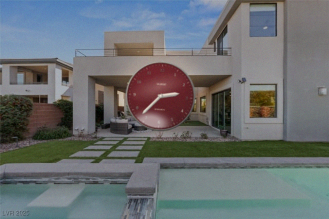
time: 2:37
